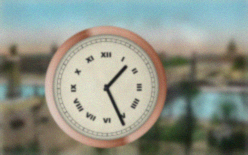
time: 1:26
